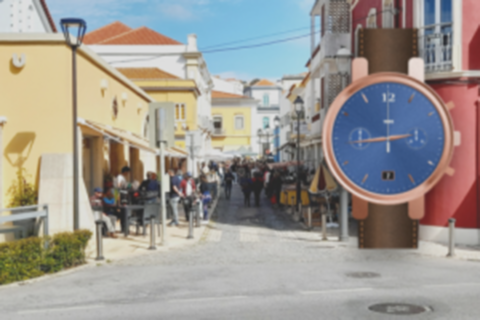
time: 2:44
